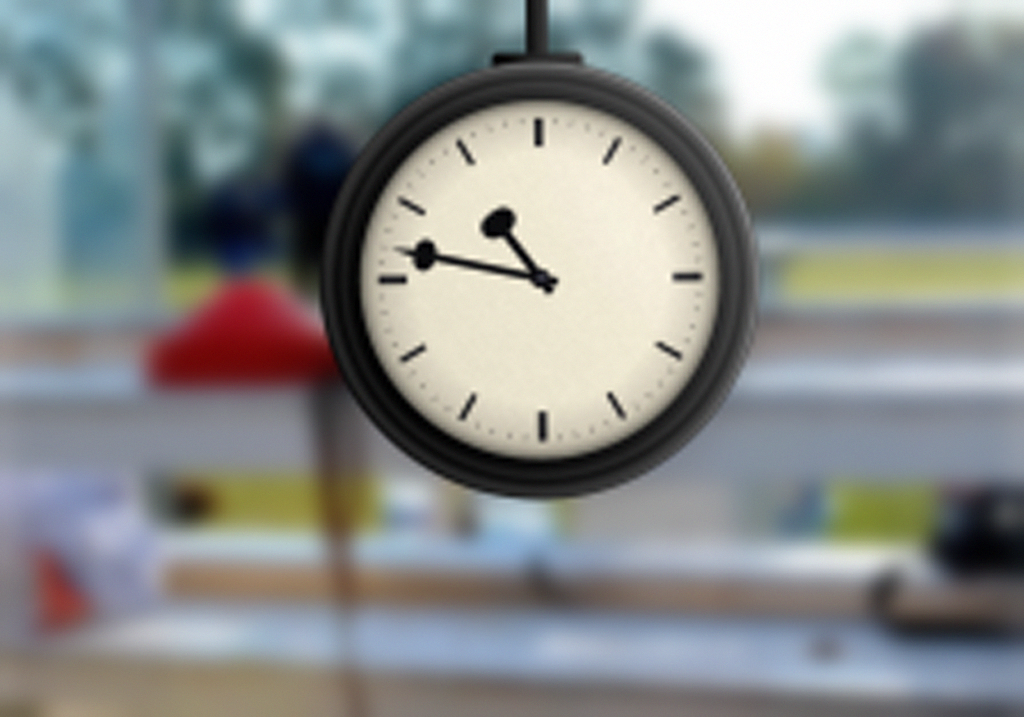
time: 10:47
